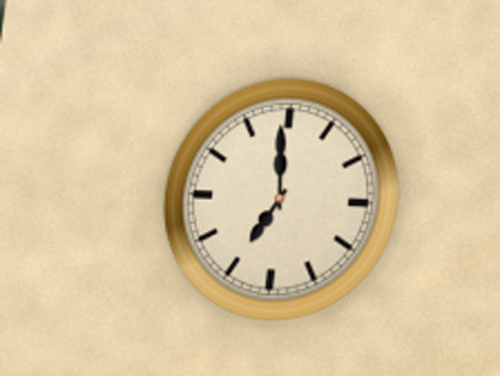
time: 6:59
